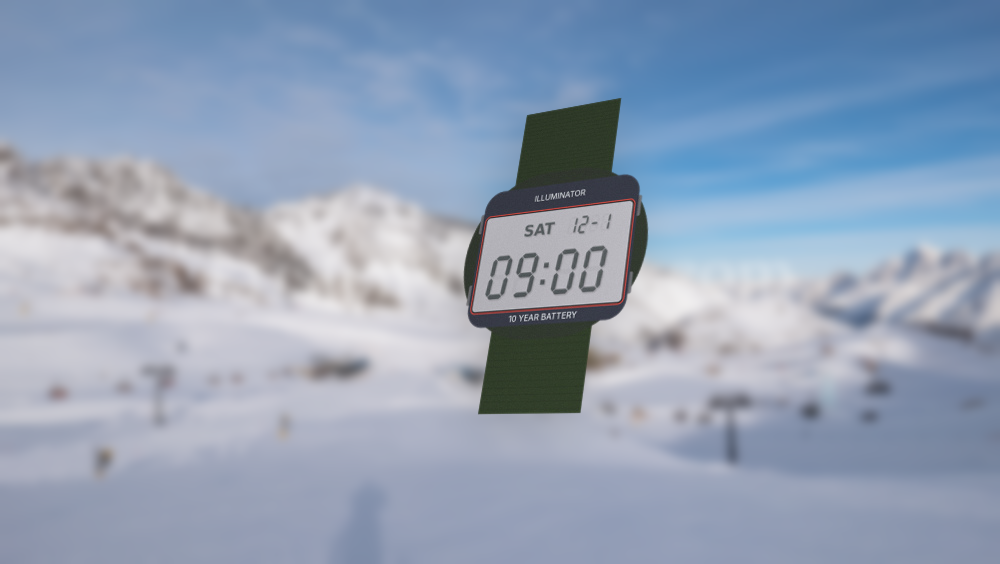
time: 9:00
